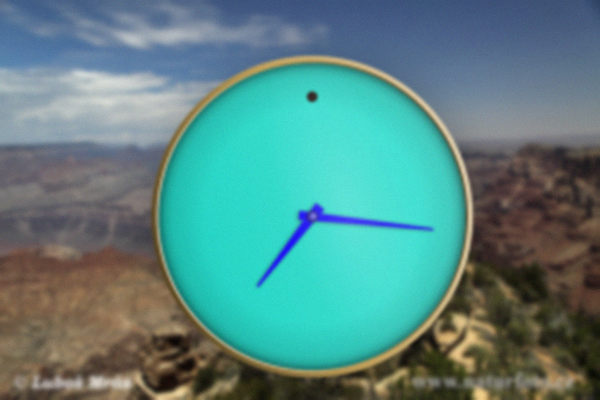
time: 7:16
